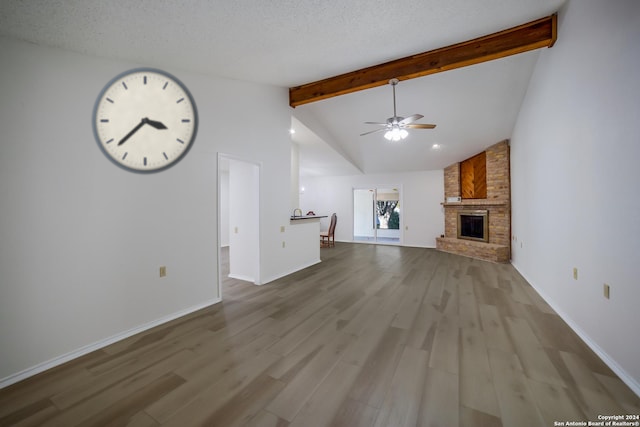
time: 3:38
